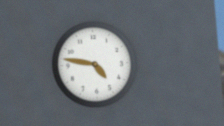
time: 4:47
